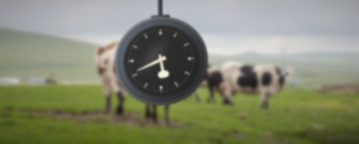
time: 5:41
